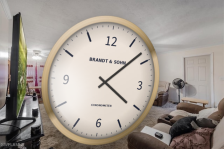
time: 4:08
